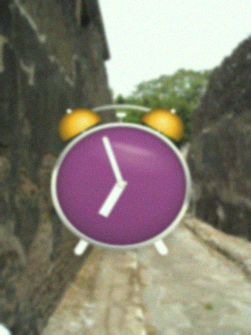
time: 6:57
